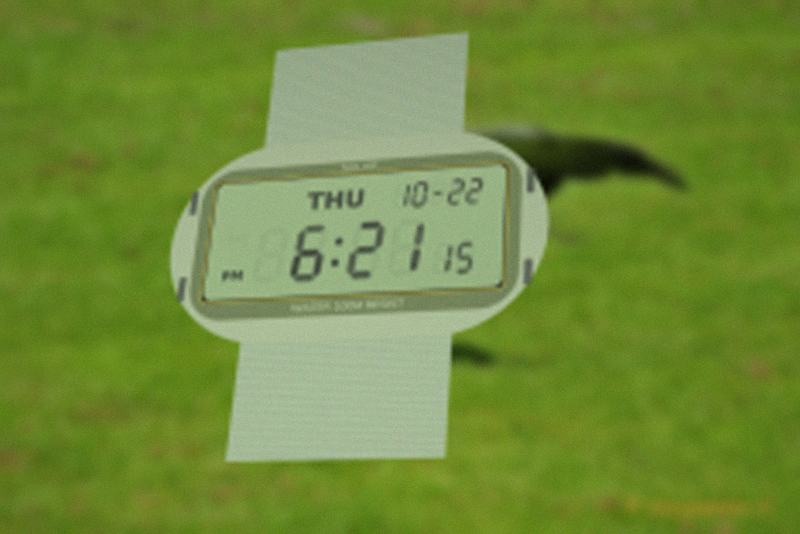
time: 6:21:15
